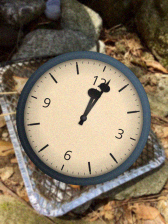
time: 12:02
